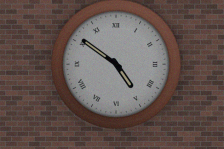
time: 4:51
